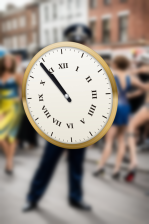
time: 10:54
